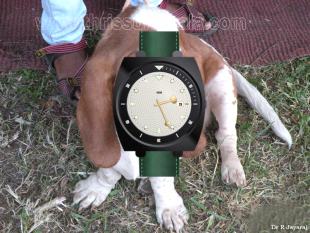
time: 2:26
